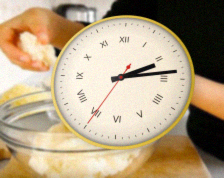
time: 2:13:35
